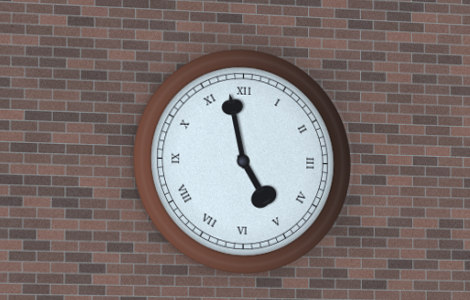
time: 4:58
